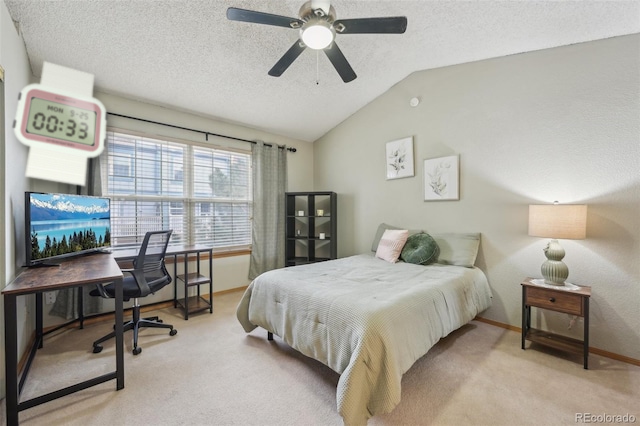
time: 0:33
